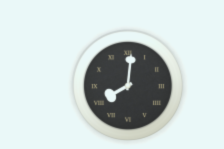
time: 8:01
